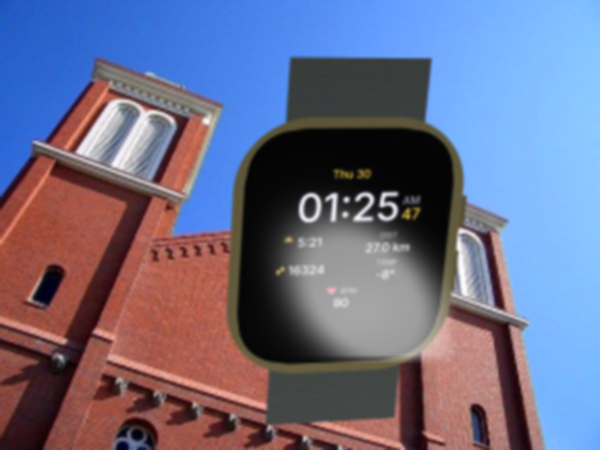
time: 1:25
